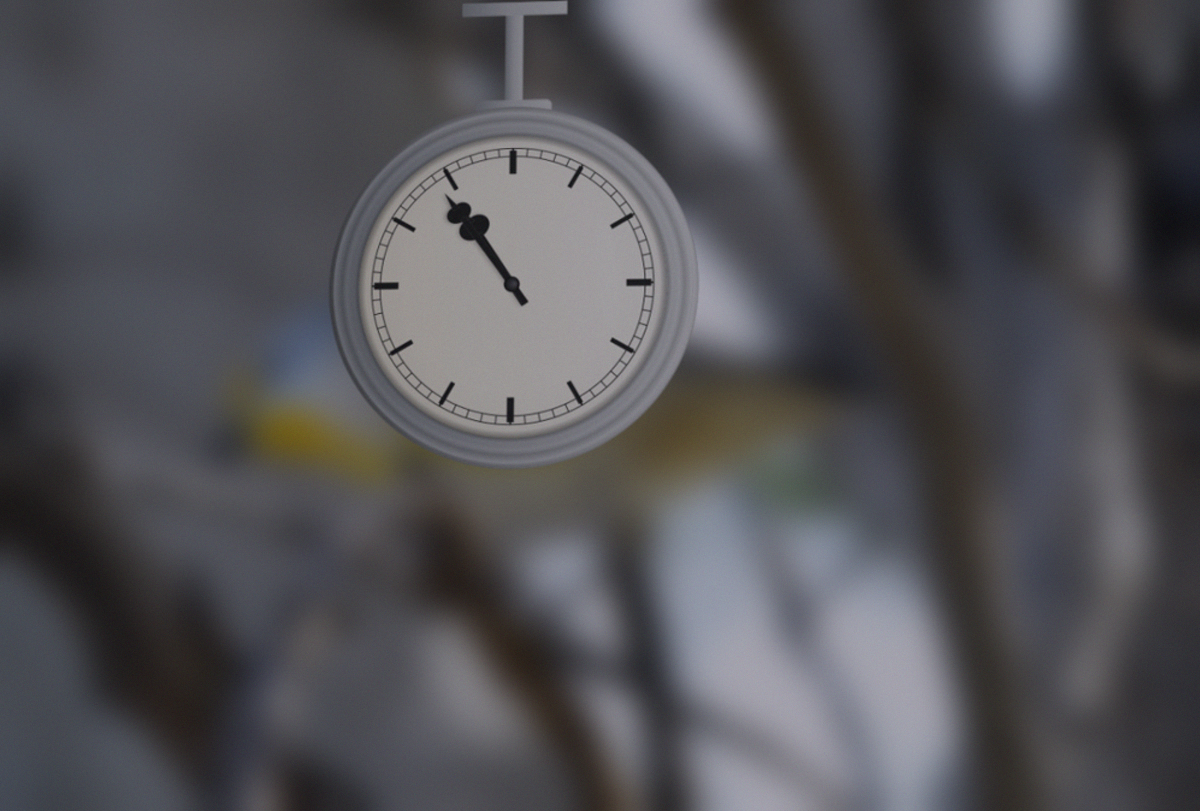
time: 10:54
